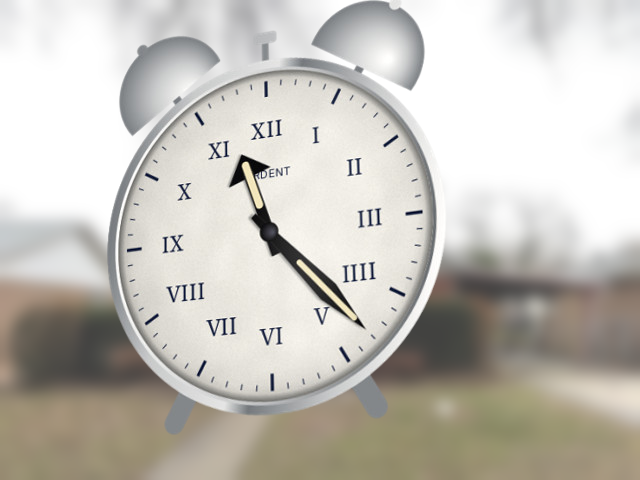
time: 11:23
